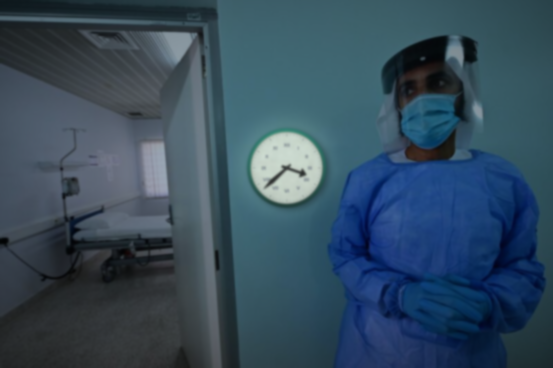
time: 3:38
